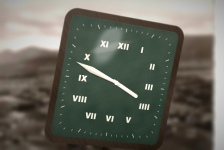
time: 3:48
